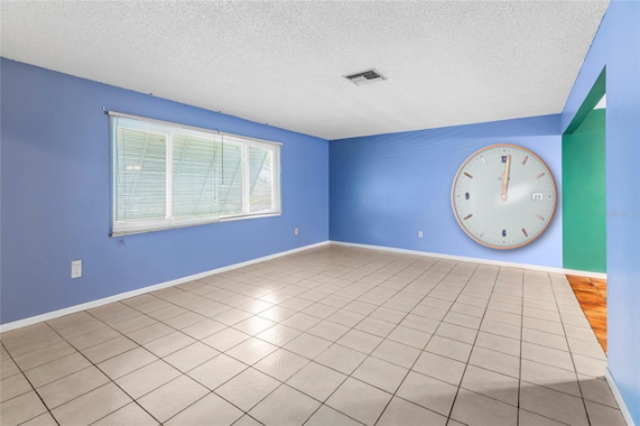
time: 12:01
